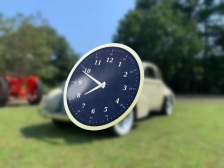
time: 7:49
